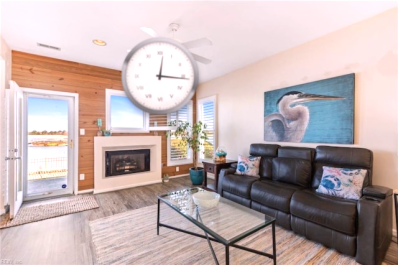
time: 12:16
